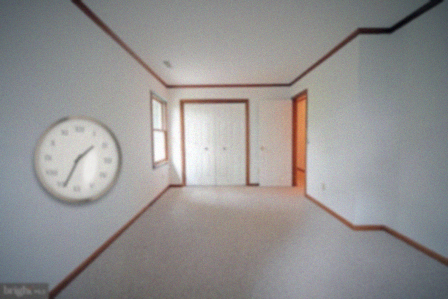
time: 1:34
